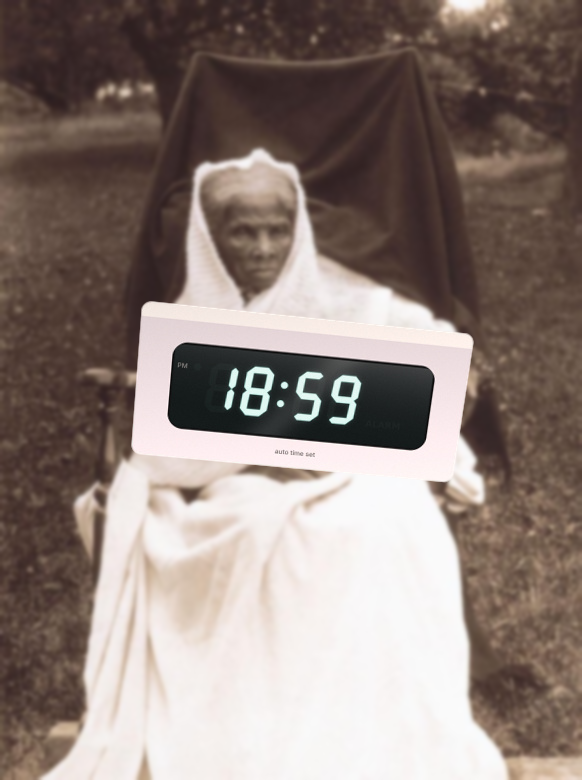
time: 18:59
